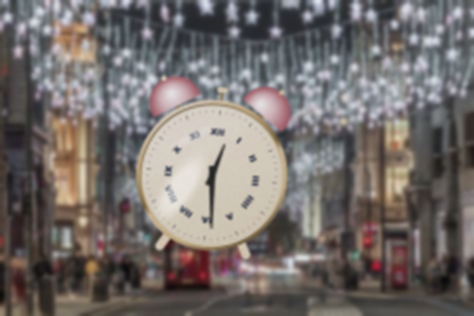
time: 12:29
